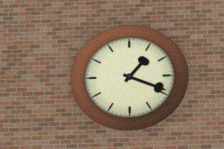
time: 1:19
